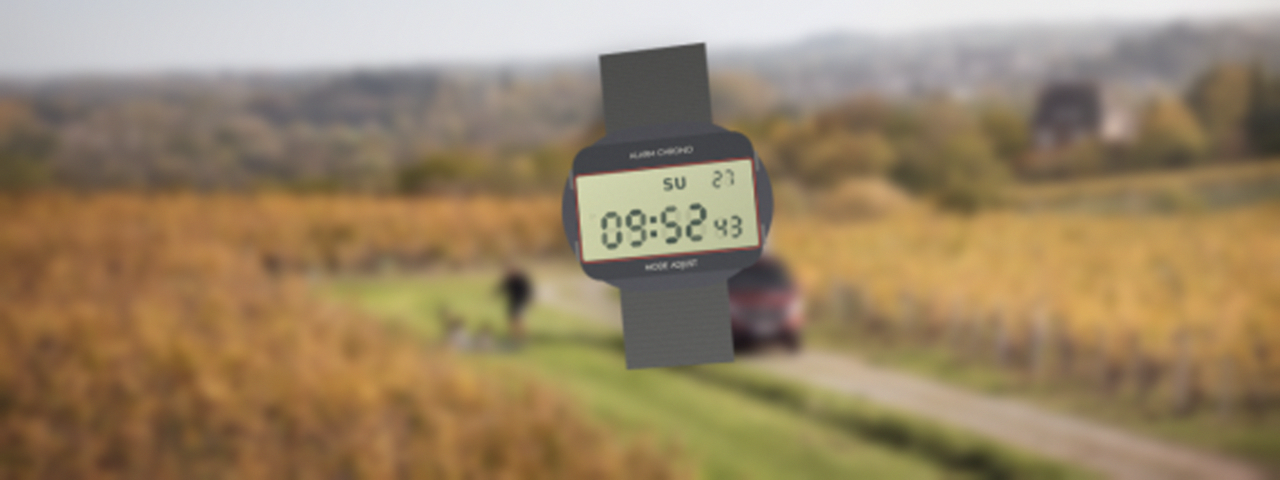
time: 9:52:43
